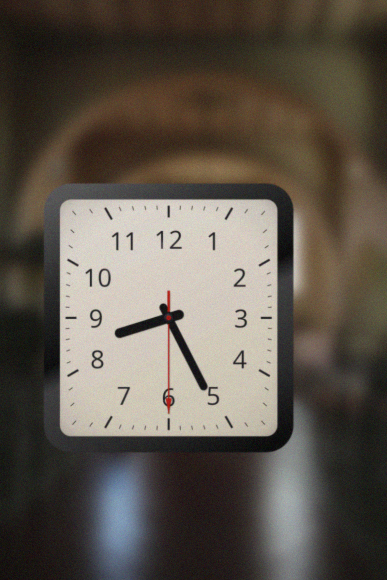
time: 8:25:30
